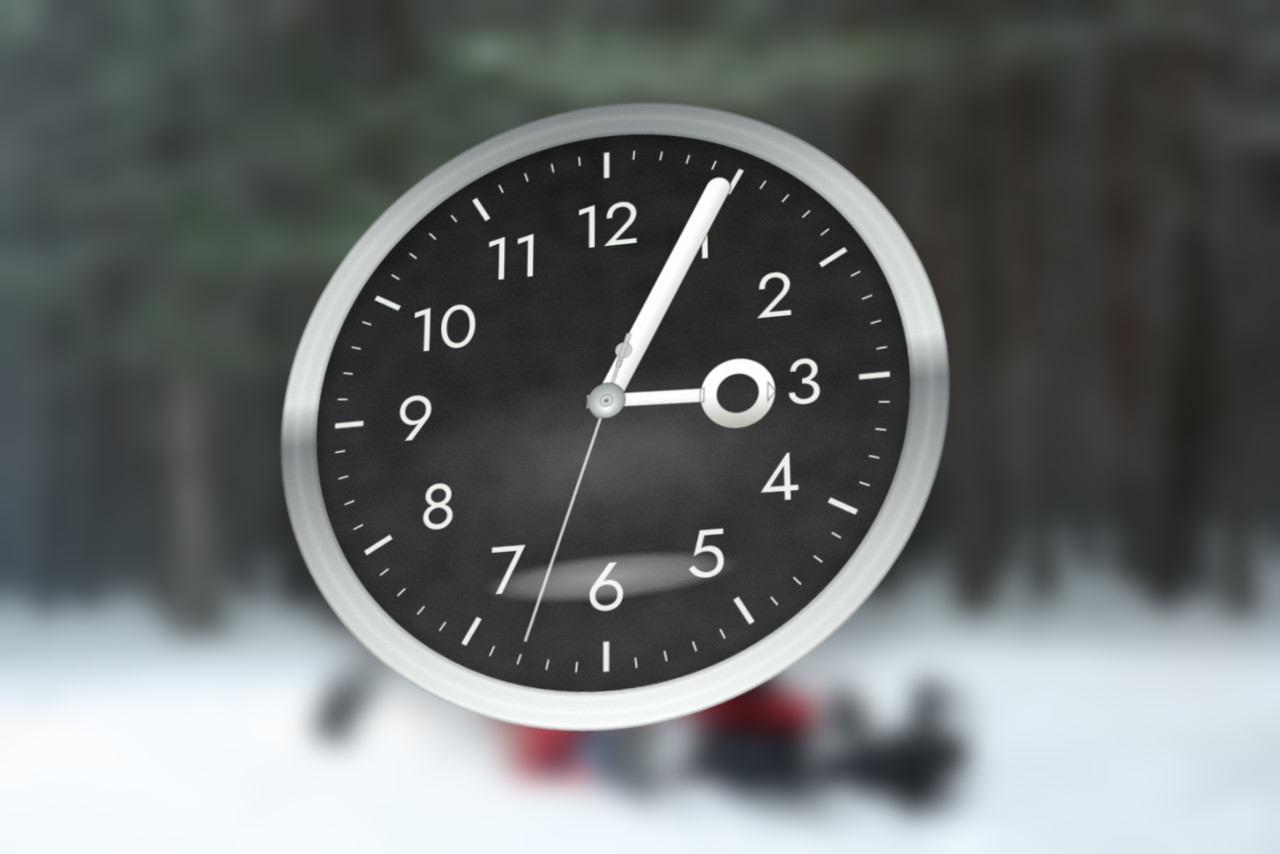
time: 3:04:33
